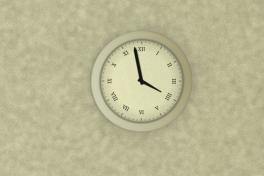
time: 3:58
